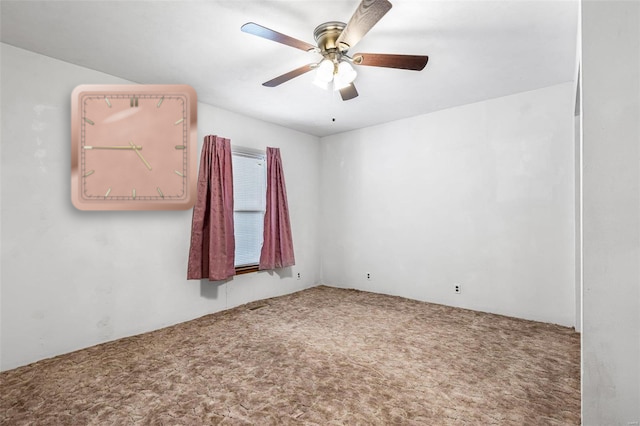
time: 4:45
